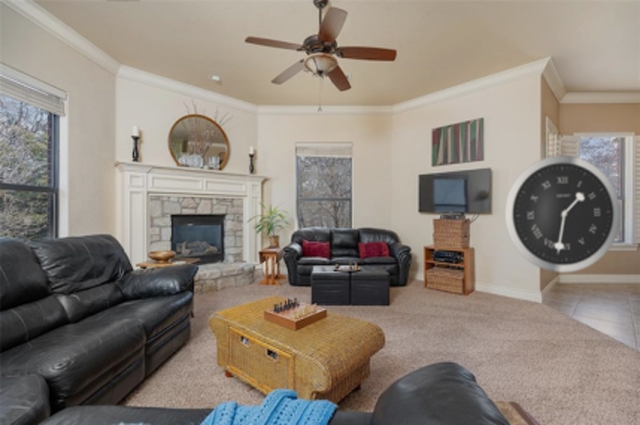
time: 1:32
